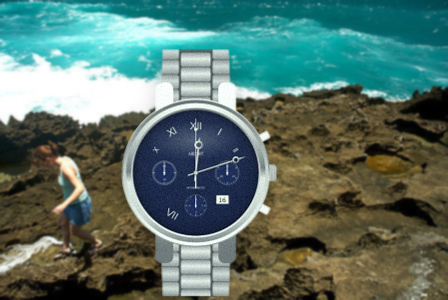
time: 12:12
